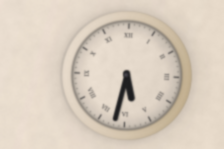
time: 5:32
